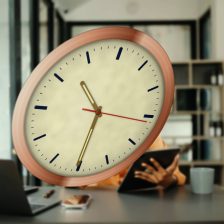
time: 10:30:16
